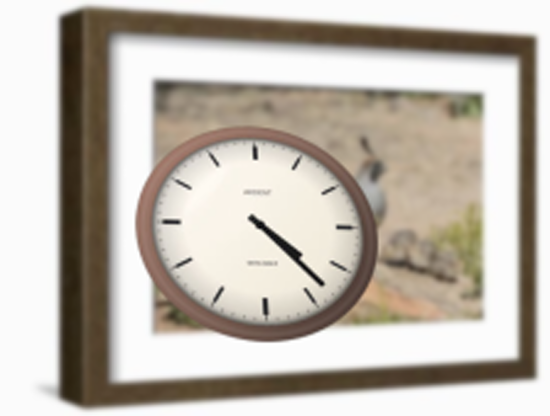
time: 4:23
